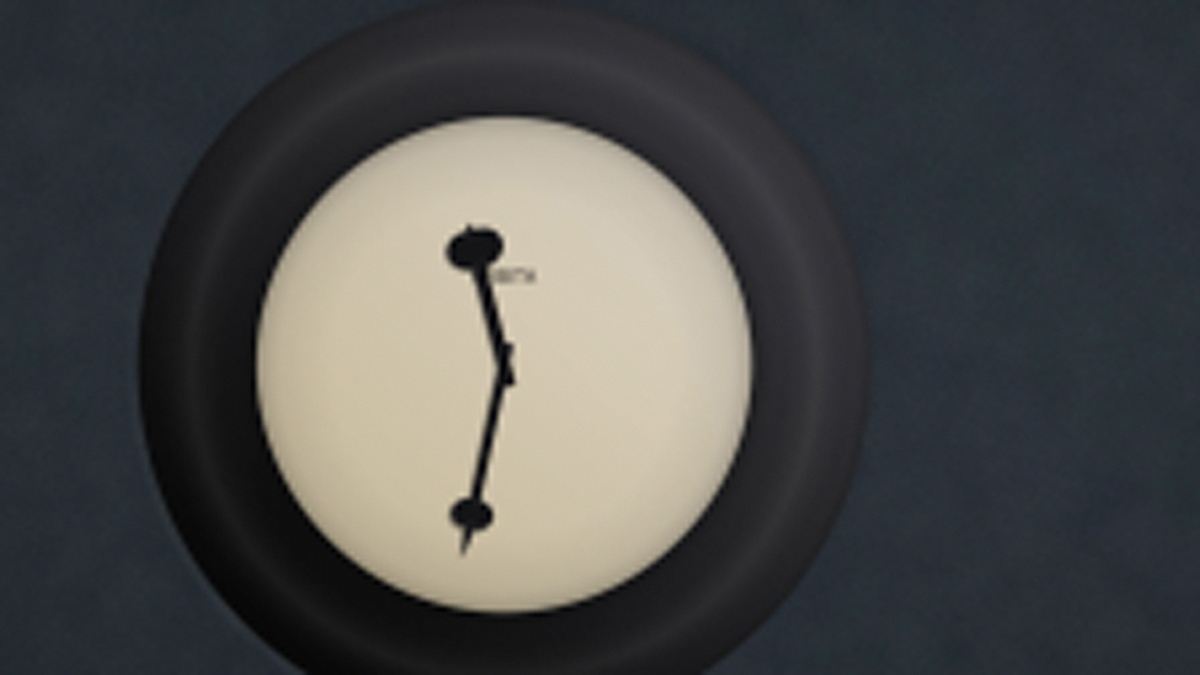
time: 11:32
